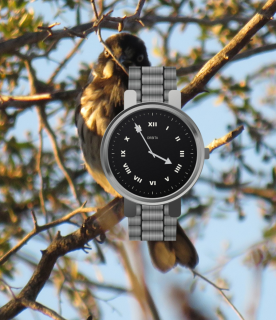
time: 3:55
